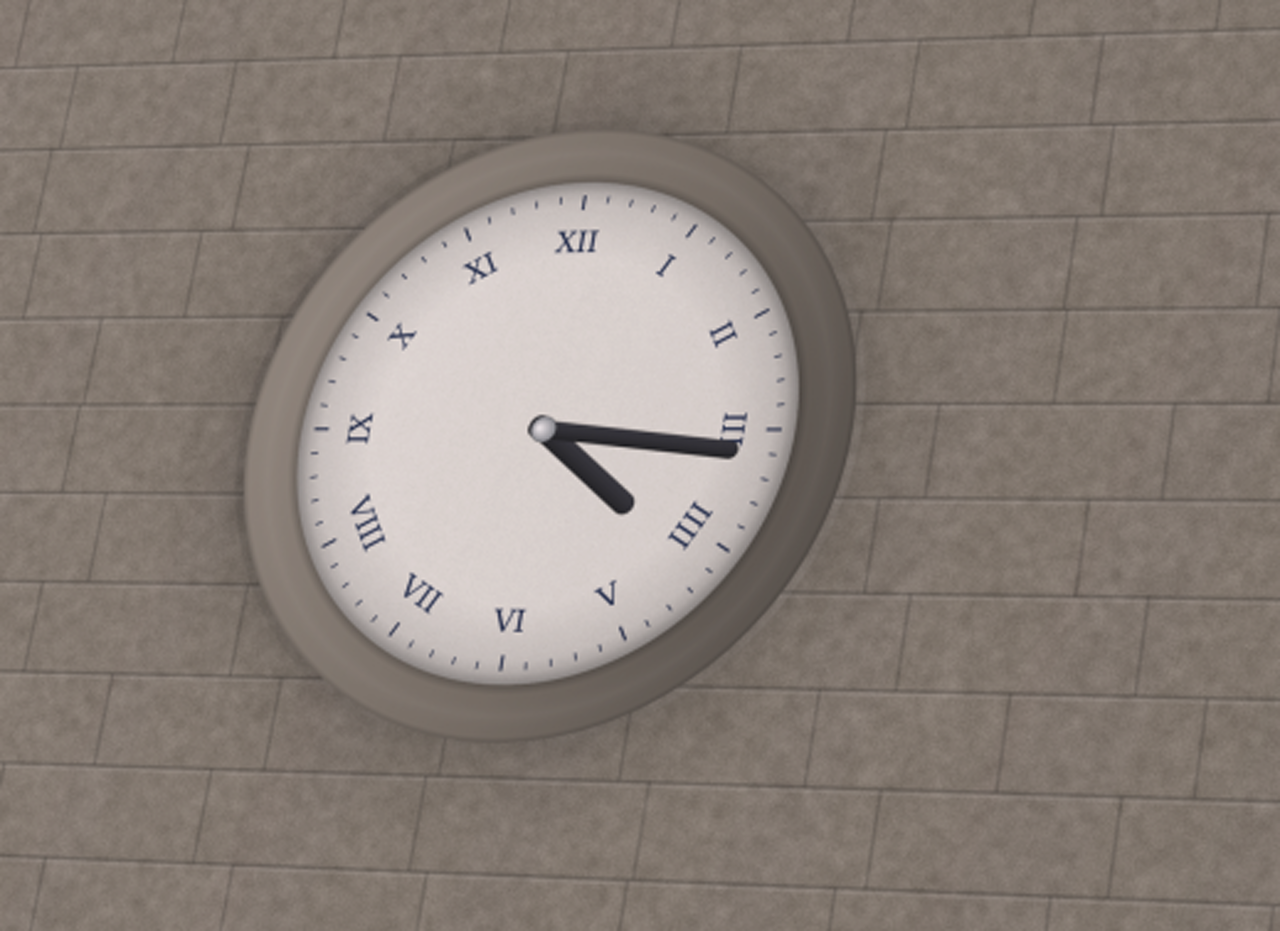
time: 4:16
